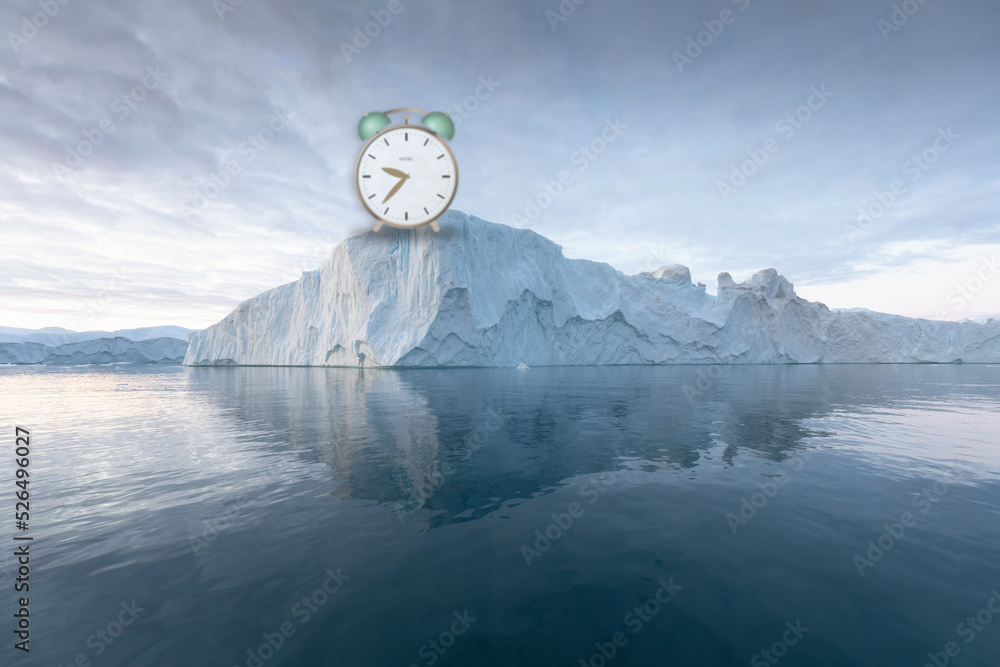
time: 9:37
